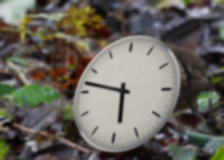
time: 5:47
